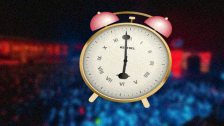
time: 5:59
